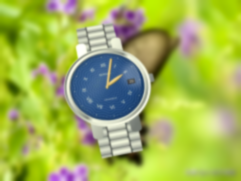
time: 2:03
